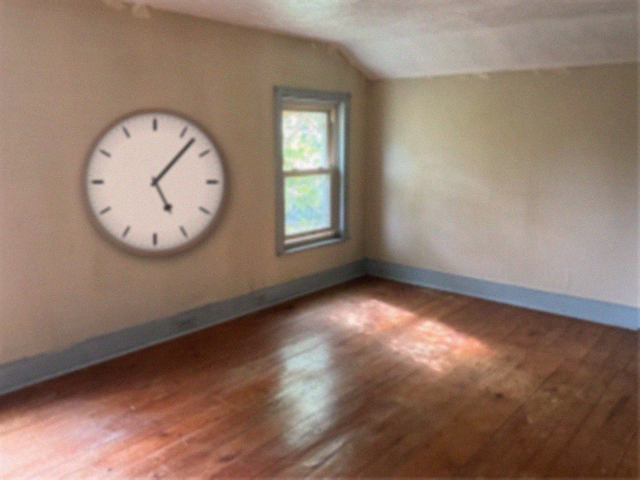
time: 5:07
